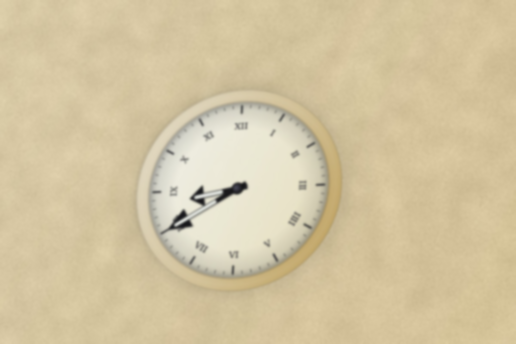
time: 8:40
